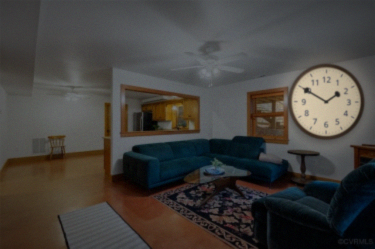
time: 1:50
